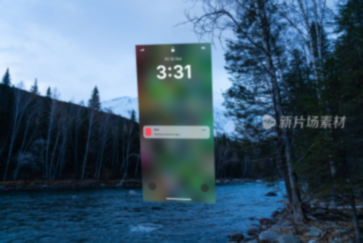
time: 3:31
